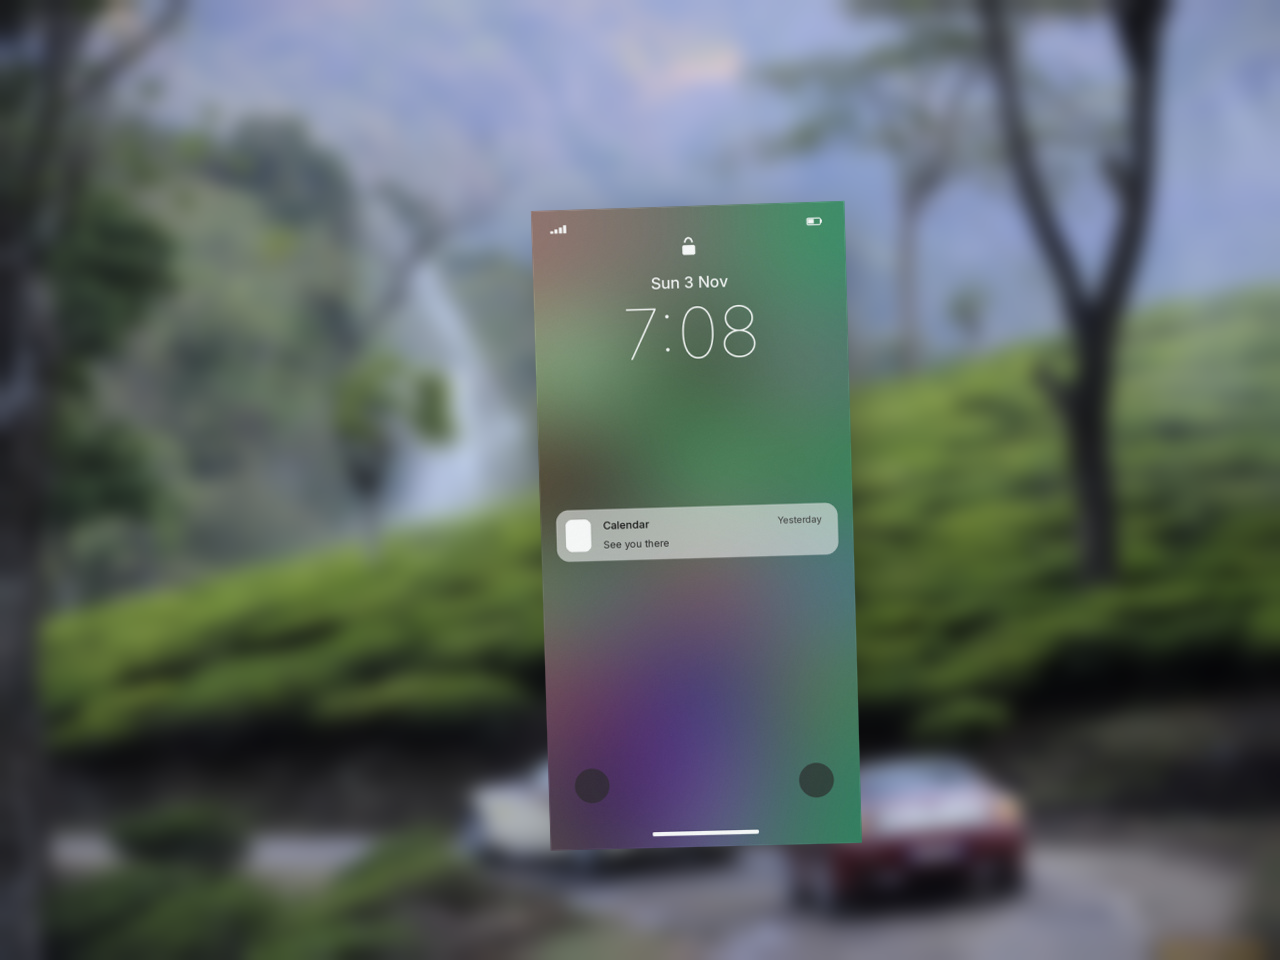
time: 7:08
